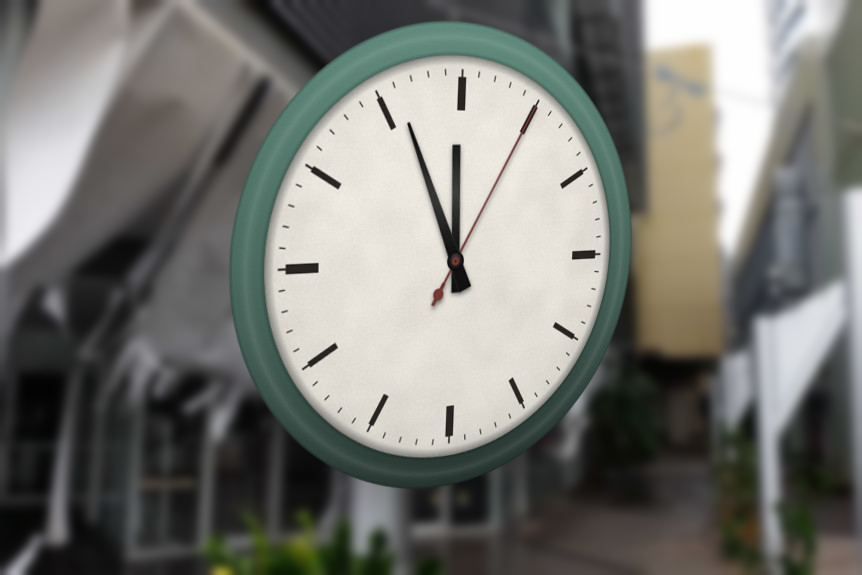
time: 11:56:05
